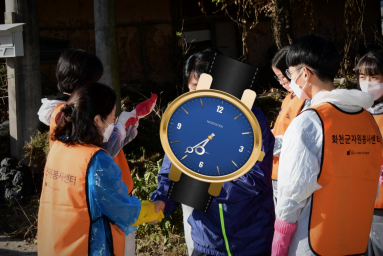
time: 6:36
